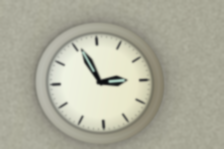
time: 2:56
